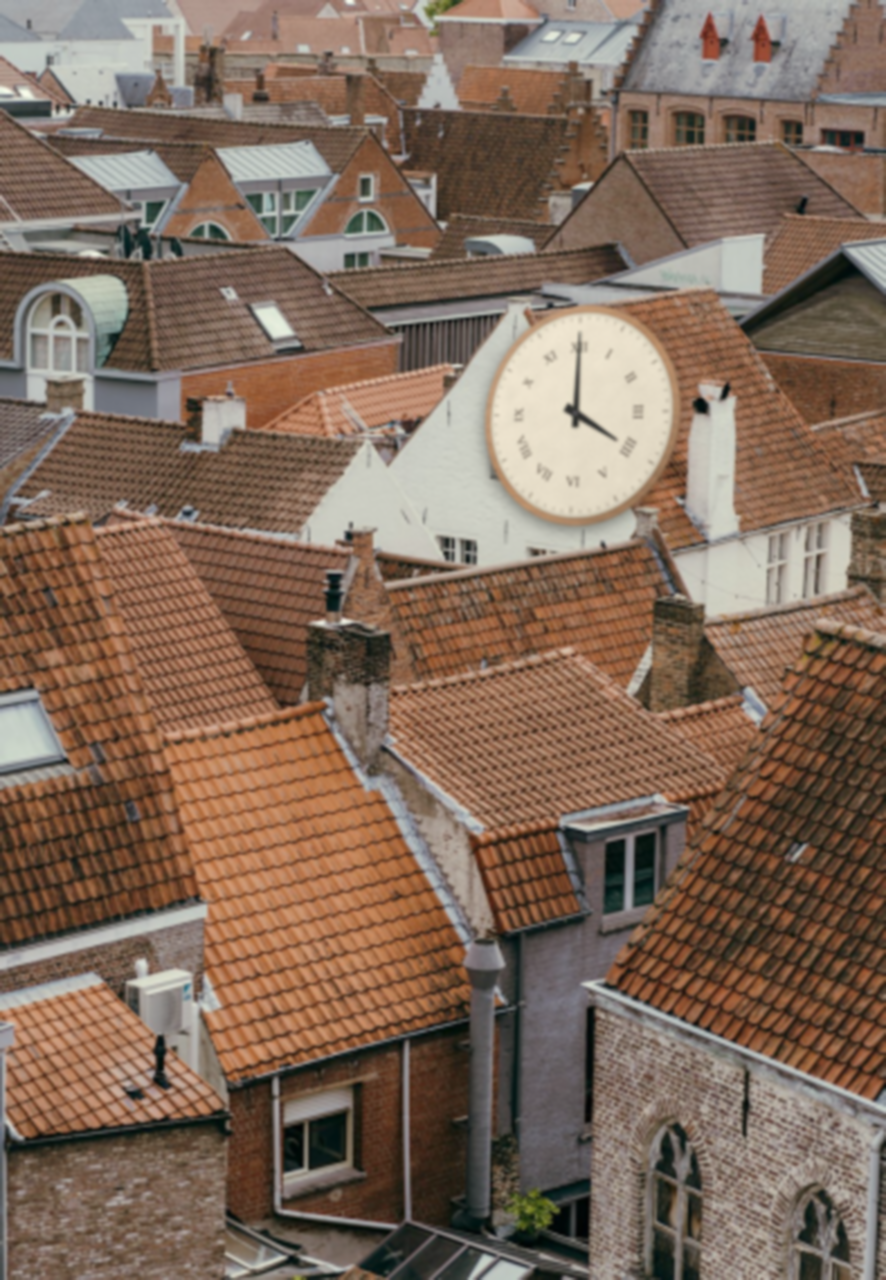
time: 4:00
